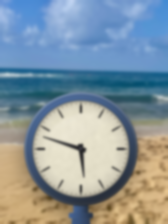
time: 5:48
